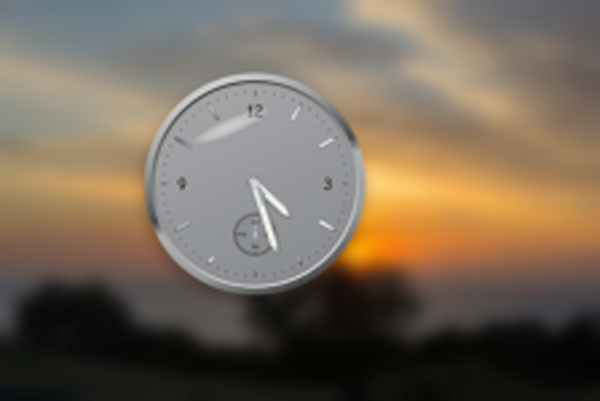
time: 4:27
